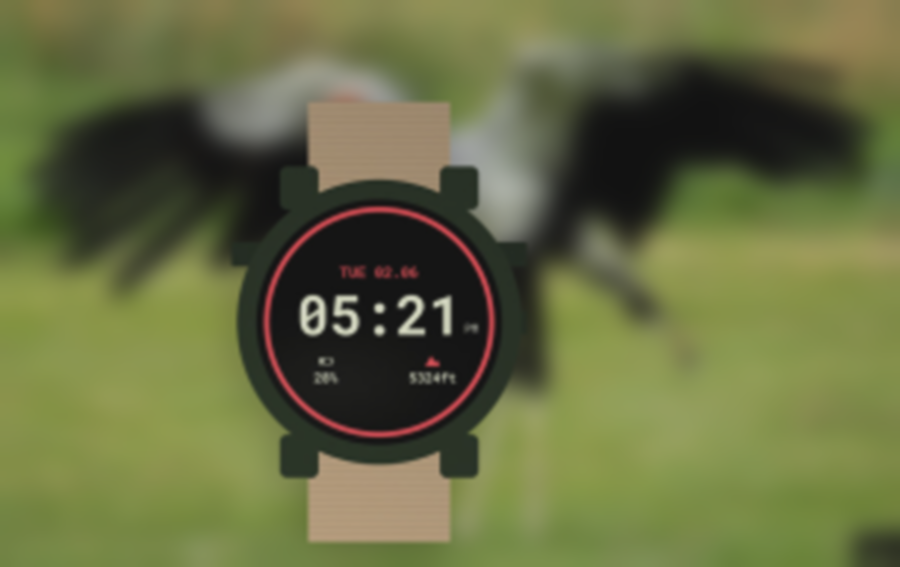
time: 5:21
